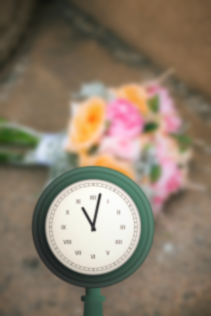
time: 11:02
